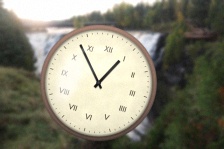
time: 12:53
